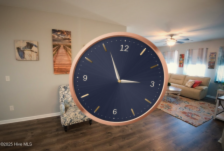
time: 2:56
